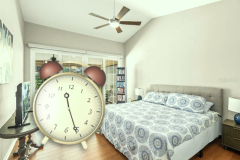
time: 11:26
